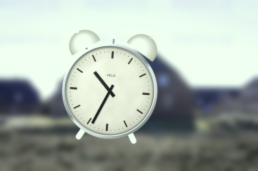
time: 10:34
